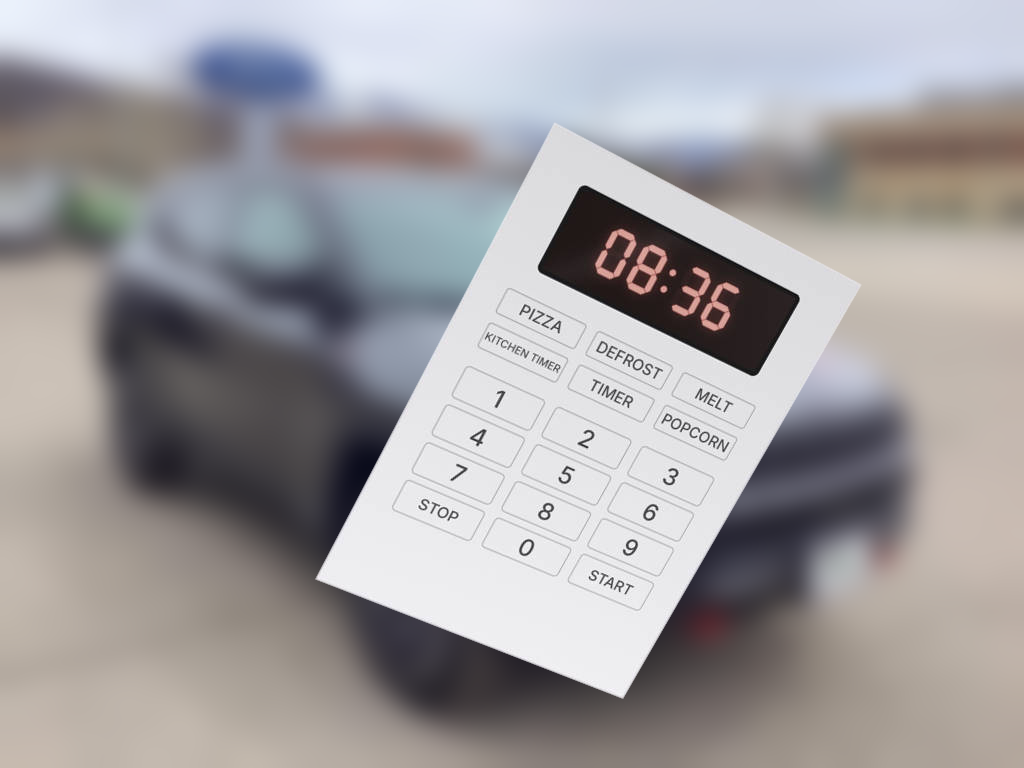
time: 8:36
